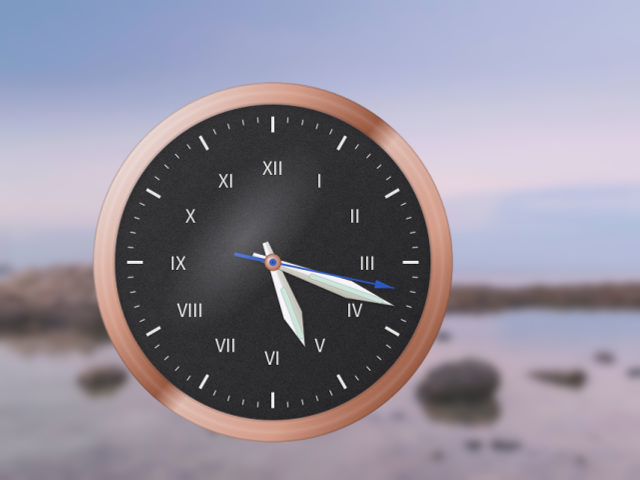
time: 5:18:17
